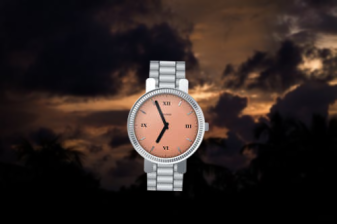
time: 6:56
